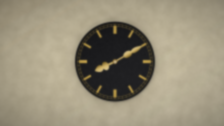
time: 8:10
